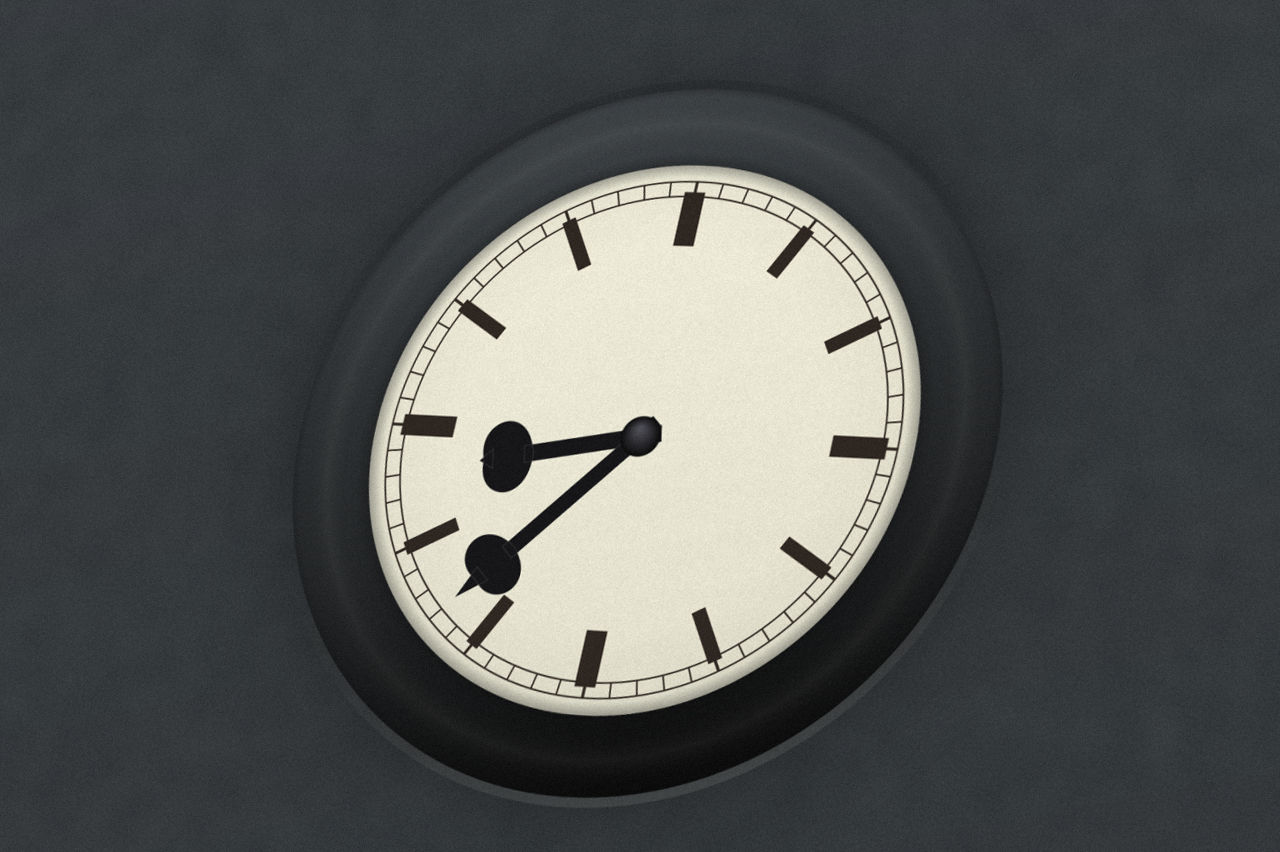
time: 8:37
